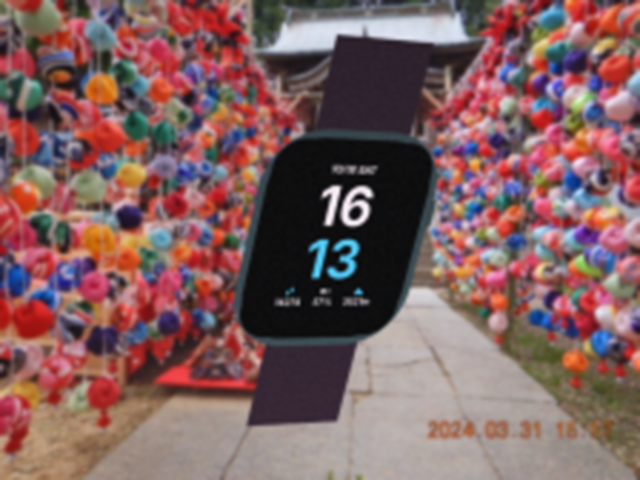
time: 16:13
